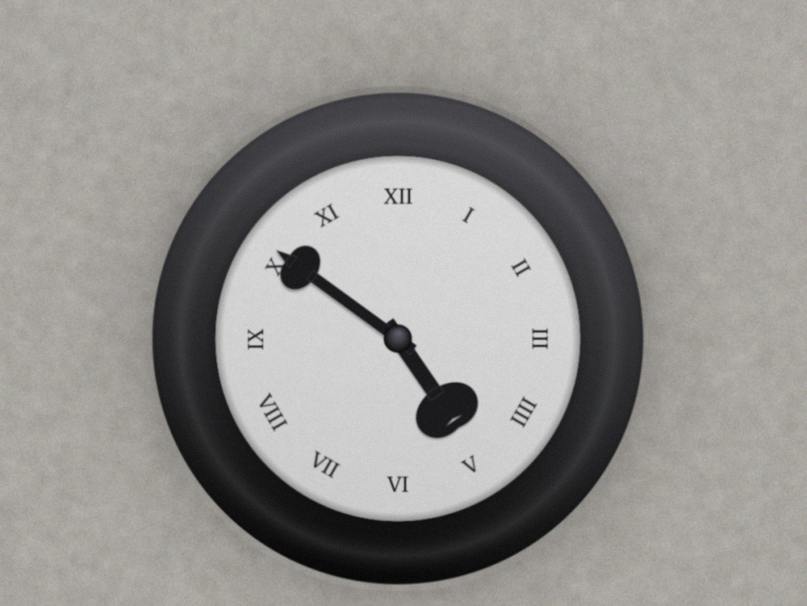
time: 4:51
